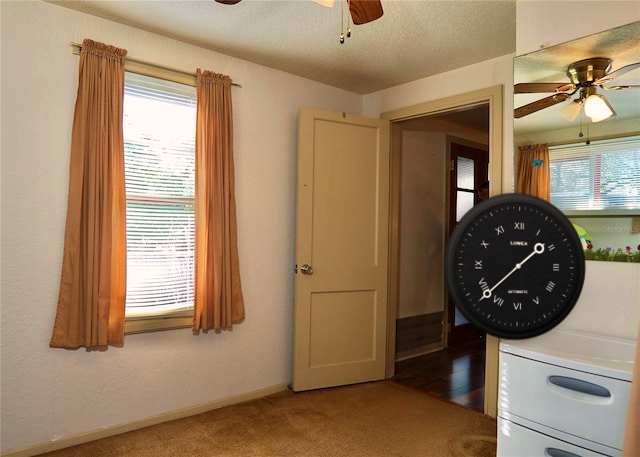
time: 1:38
